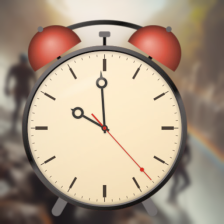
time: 9:59:23
